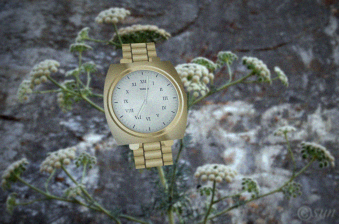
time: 7:02
